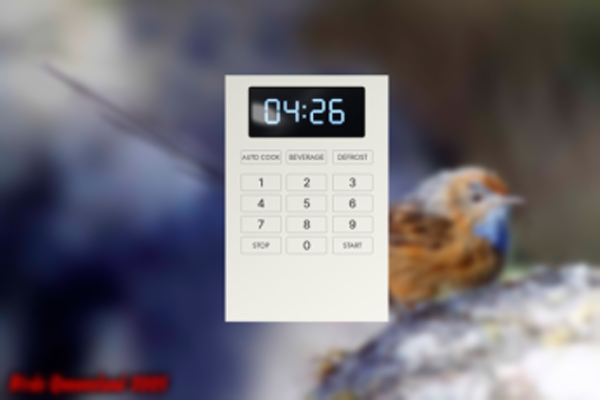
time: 4:26
